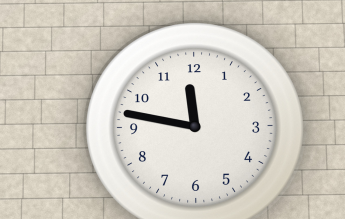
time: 11:47
